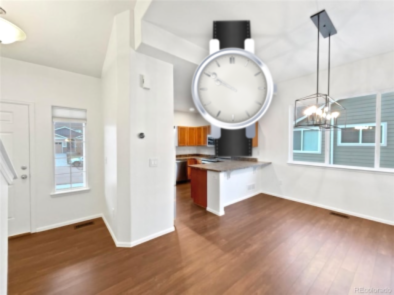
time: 9:51
